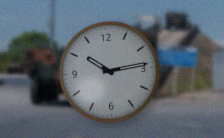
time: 10:14
